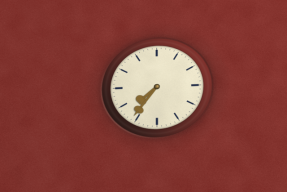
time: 7:36
